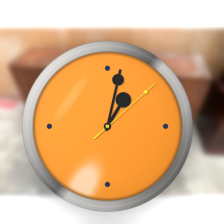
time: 1:02:08
